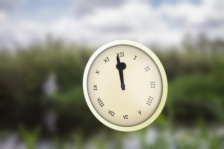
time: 11:59
